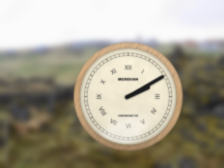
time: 2:10
